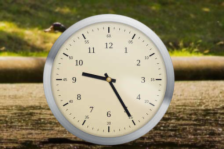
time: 9:25
